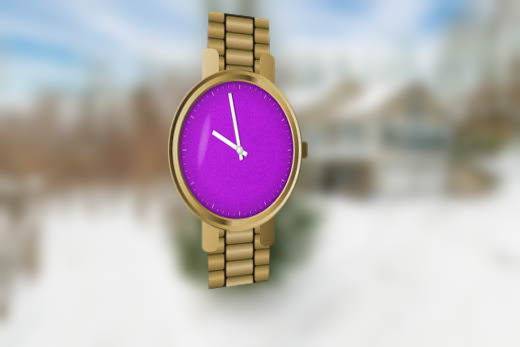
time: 9:58
